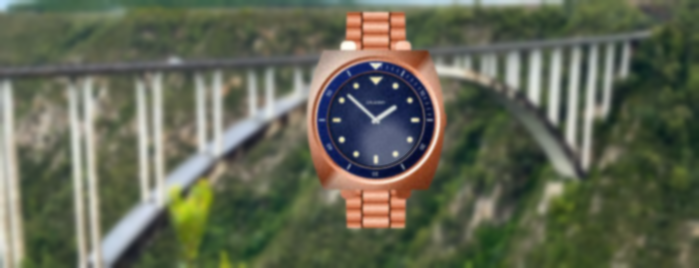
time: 1:52
